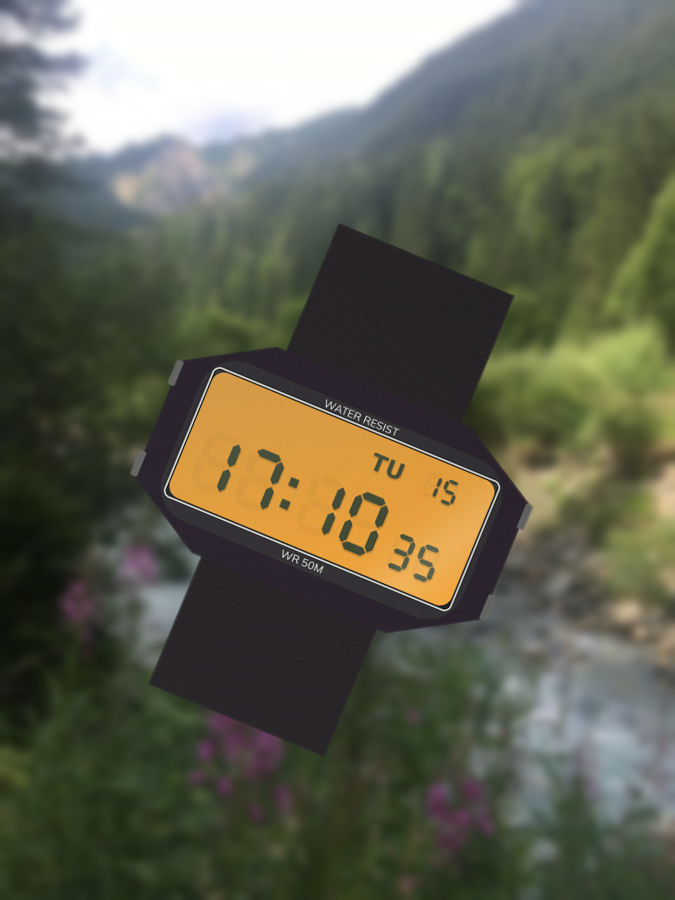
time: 17:10:35
